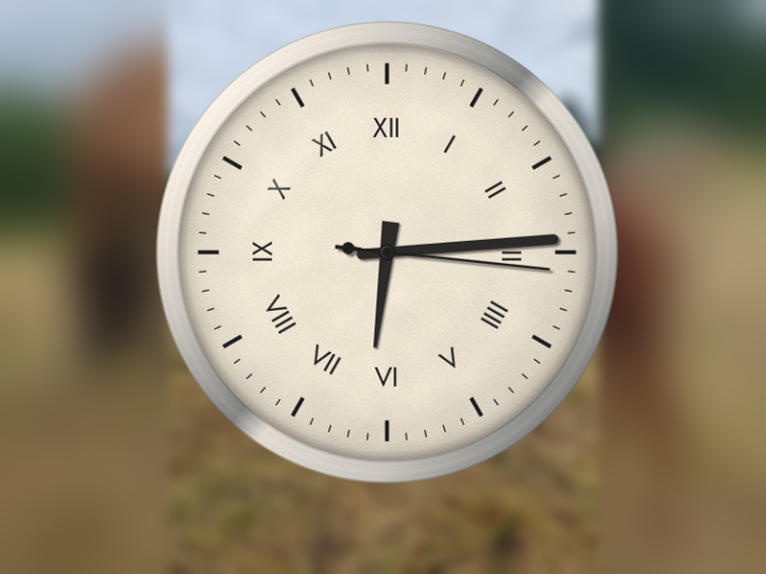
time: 6:14:16
